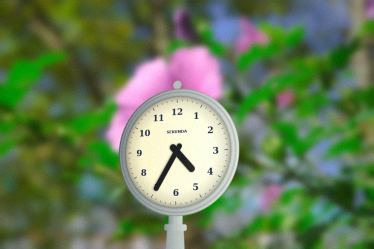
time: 4:35
